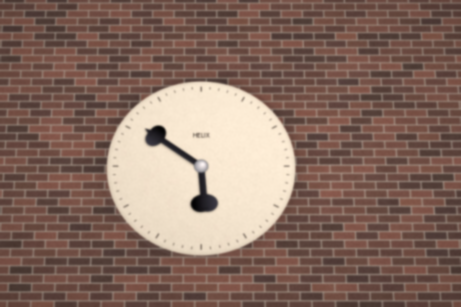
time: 5:51
